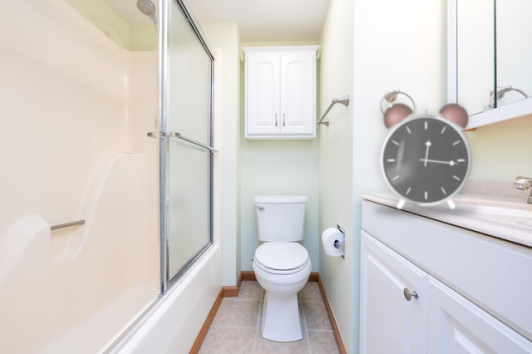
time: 12:16
